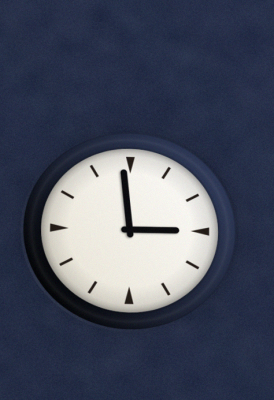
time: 2:59
